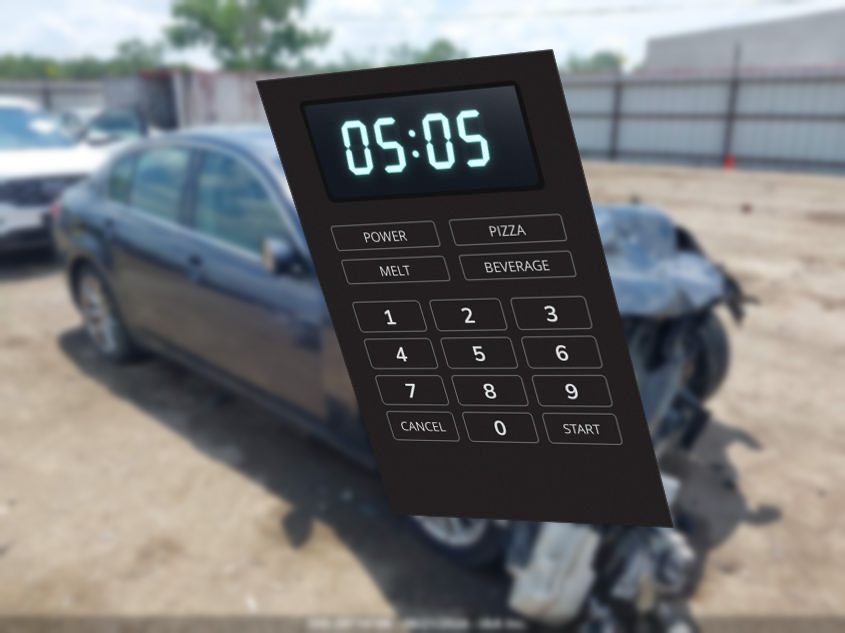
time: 5:05
